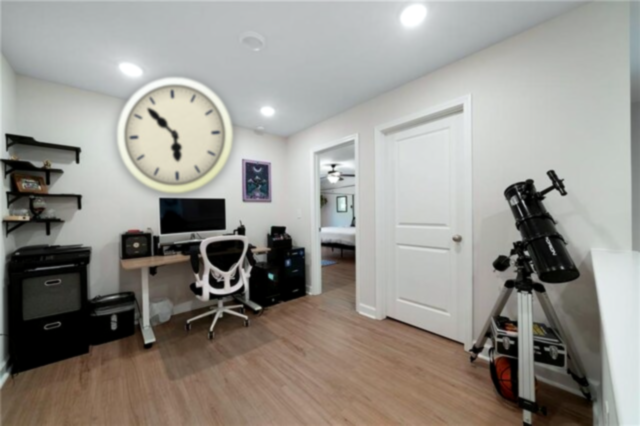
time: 5:53
